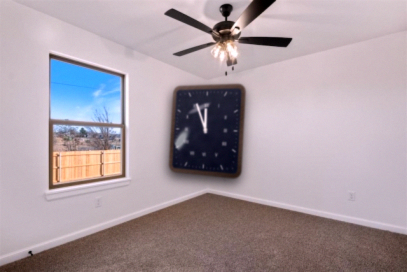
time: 11:56
